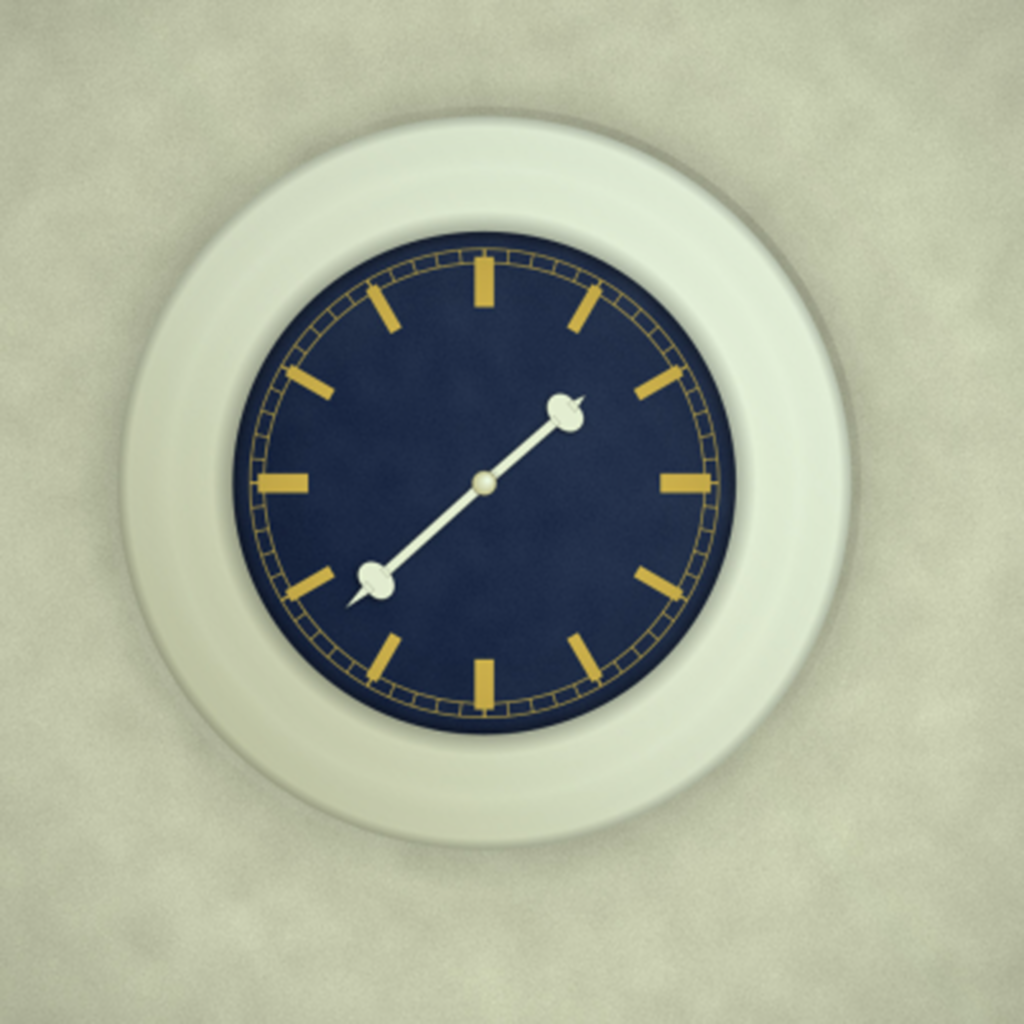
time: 1:38
